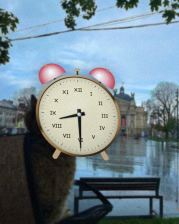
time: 8:30
